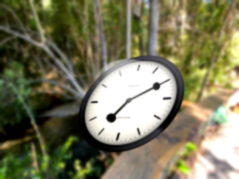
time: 7:10
